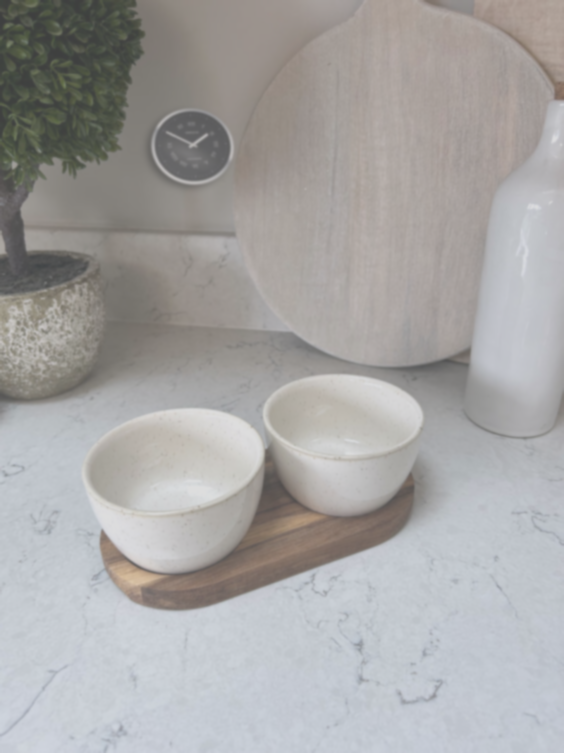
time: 1:50
